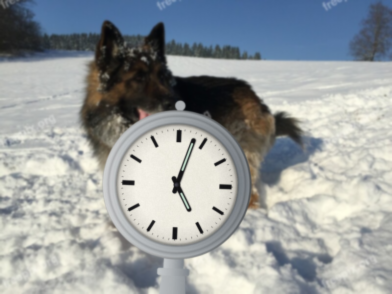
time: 5:03
